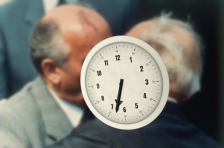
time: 6:33
